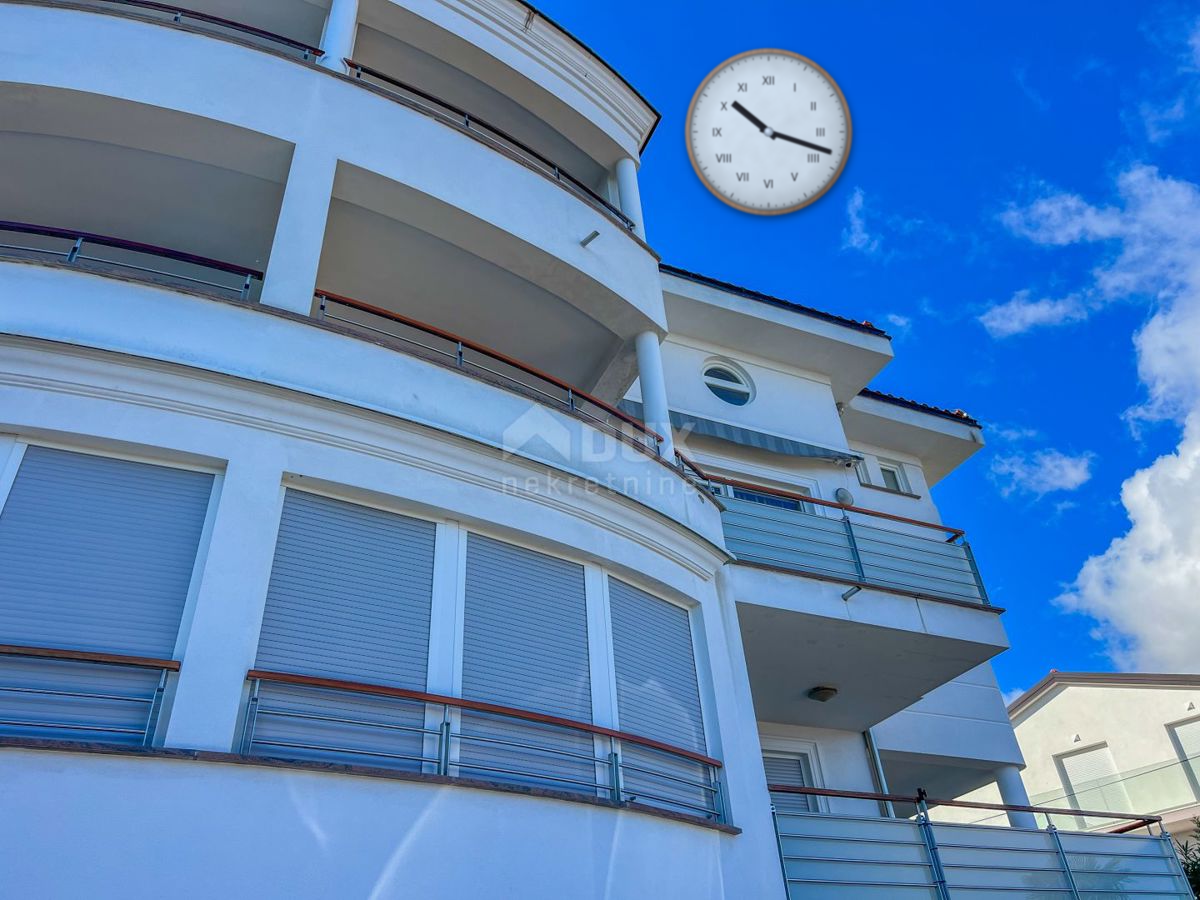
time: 10:18
